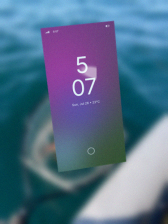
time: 5:07
